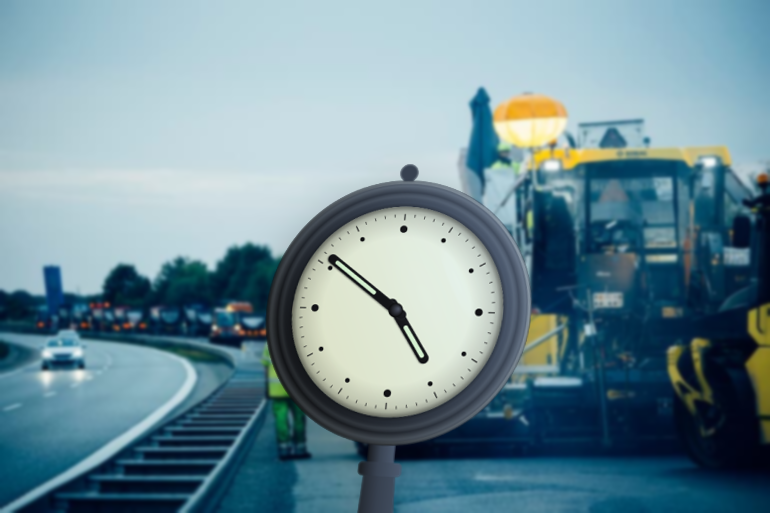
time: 4:51
